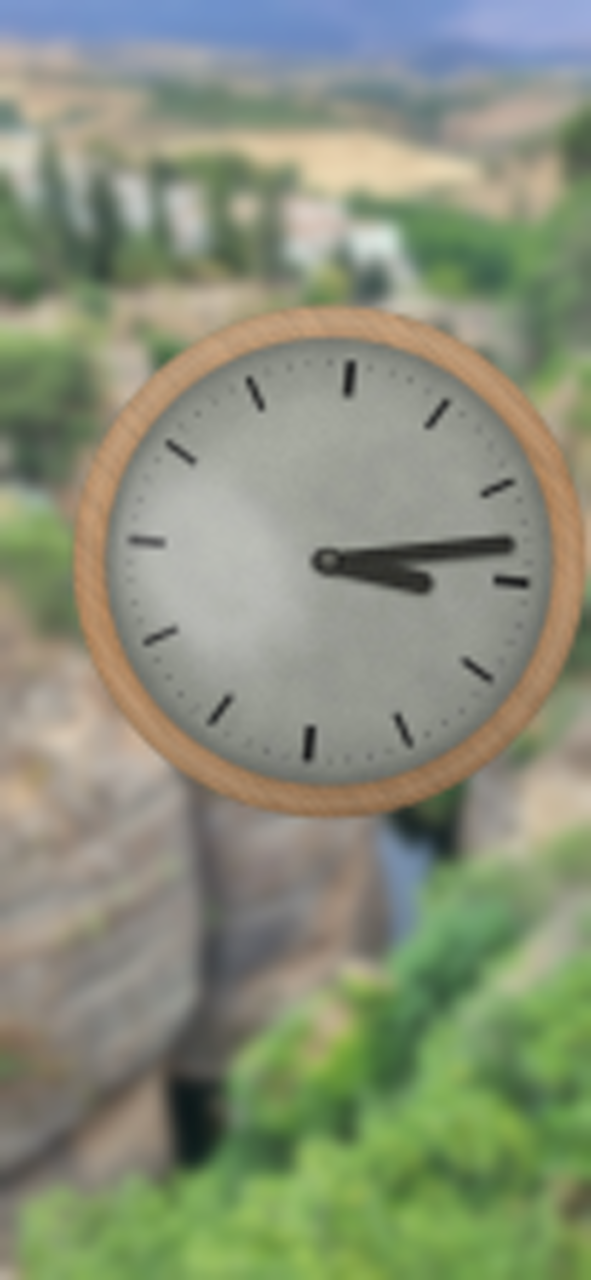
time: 3:13
